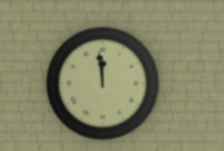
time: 11:59
